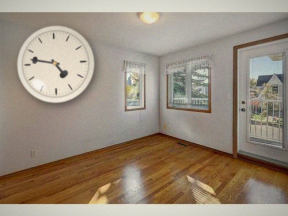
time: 4:47
